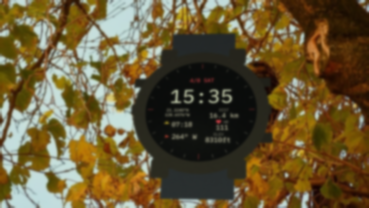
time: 15:35
